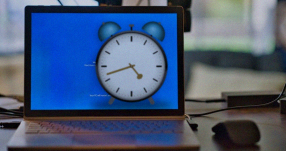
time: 4:42
